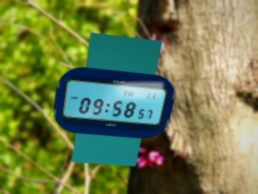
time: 9:58:57
